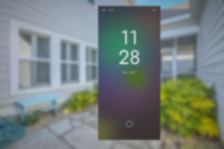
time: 11:28
